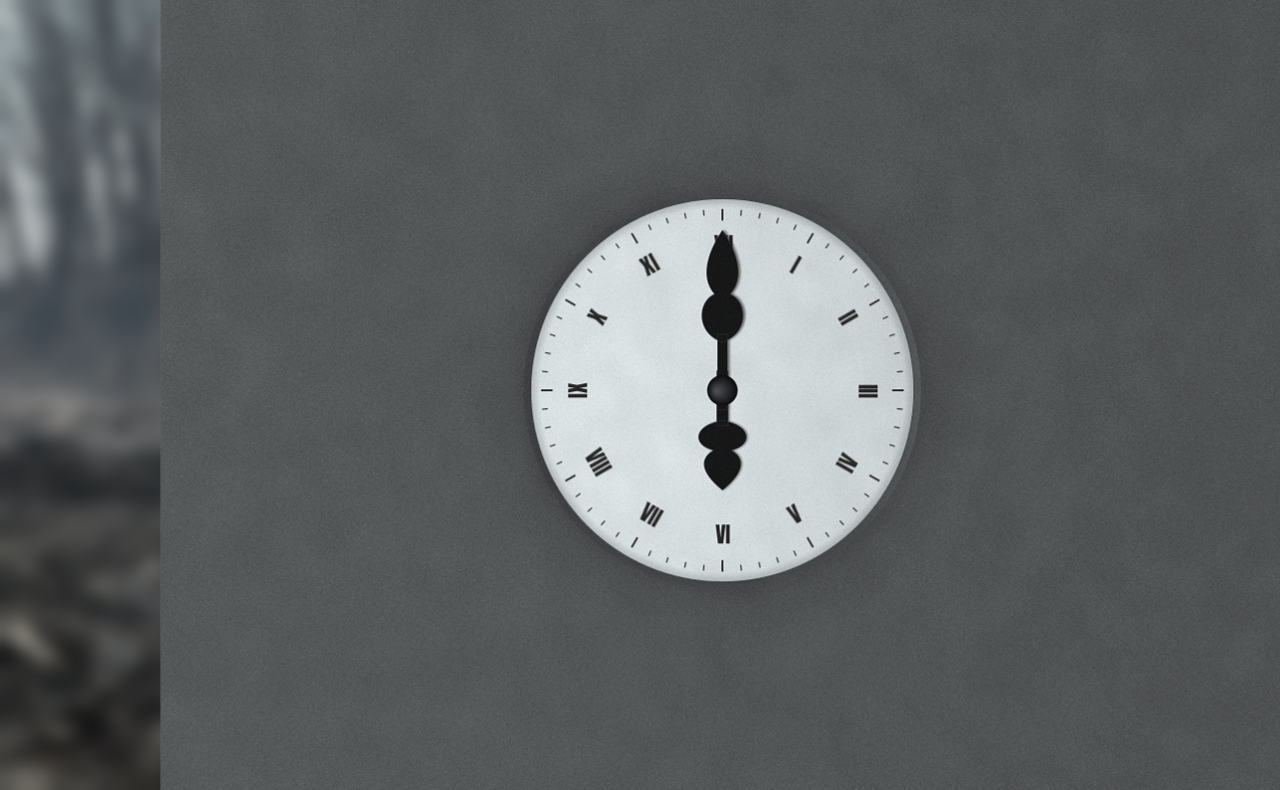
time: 6:00
